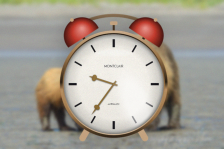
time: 9:36
